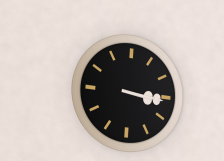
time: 3:16
